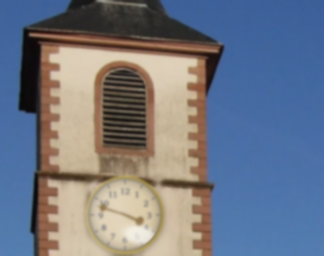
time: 3:48
